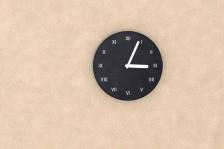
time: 3:04
